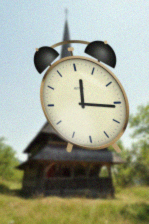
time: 12:16
